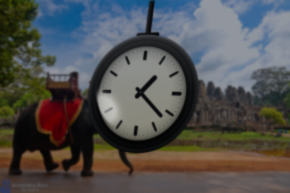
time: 1:22
